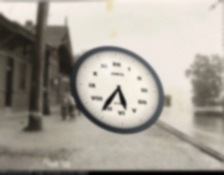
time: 5:36
